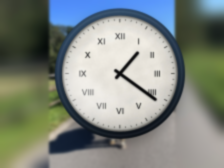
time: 1:21
